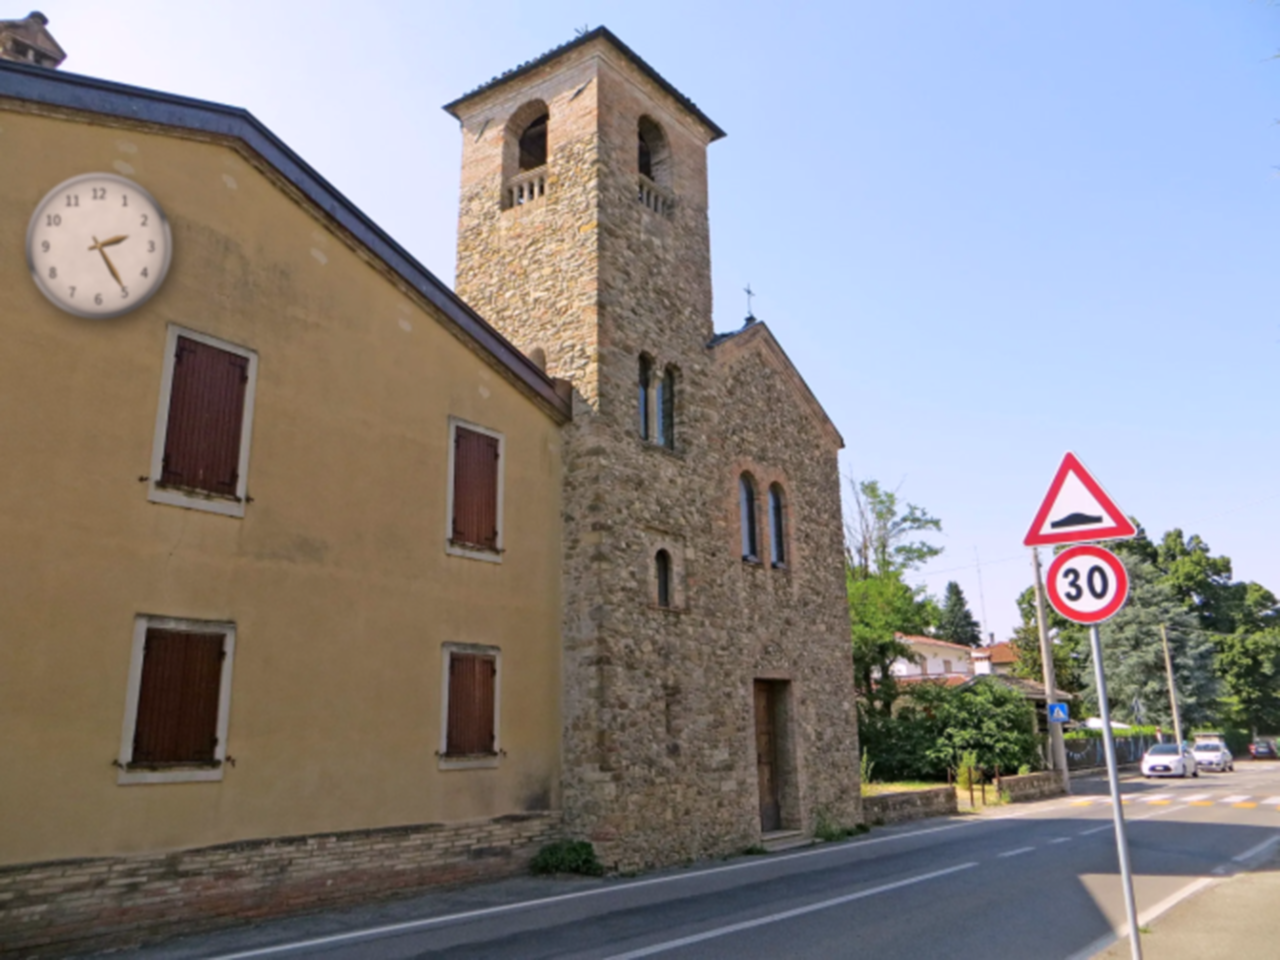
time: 2:25
